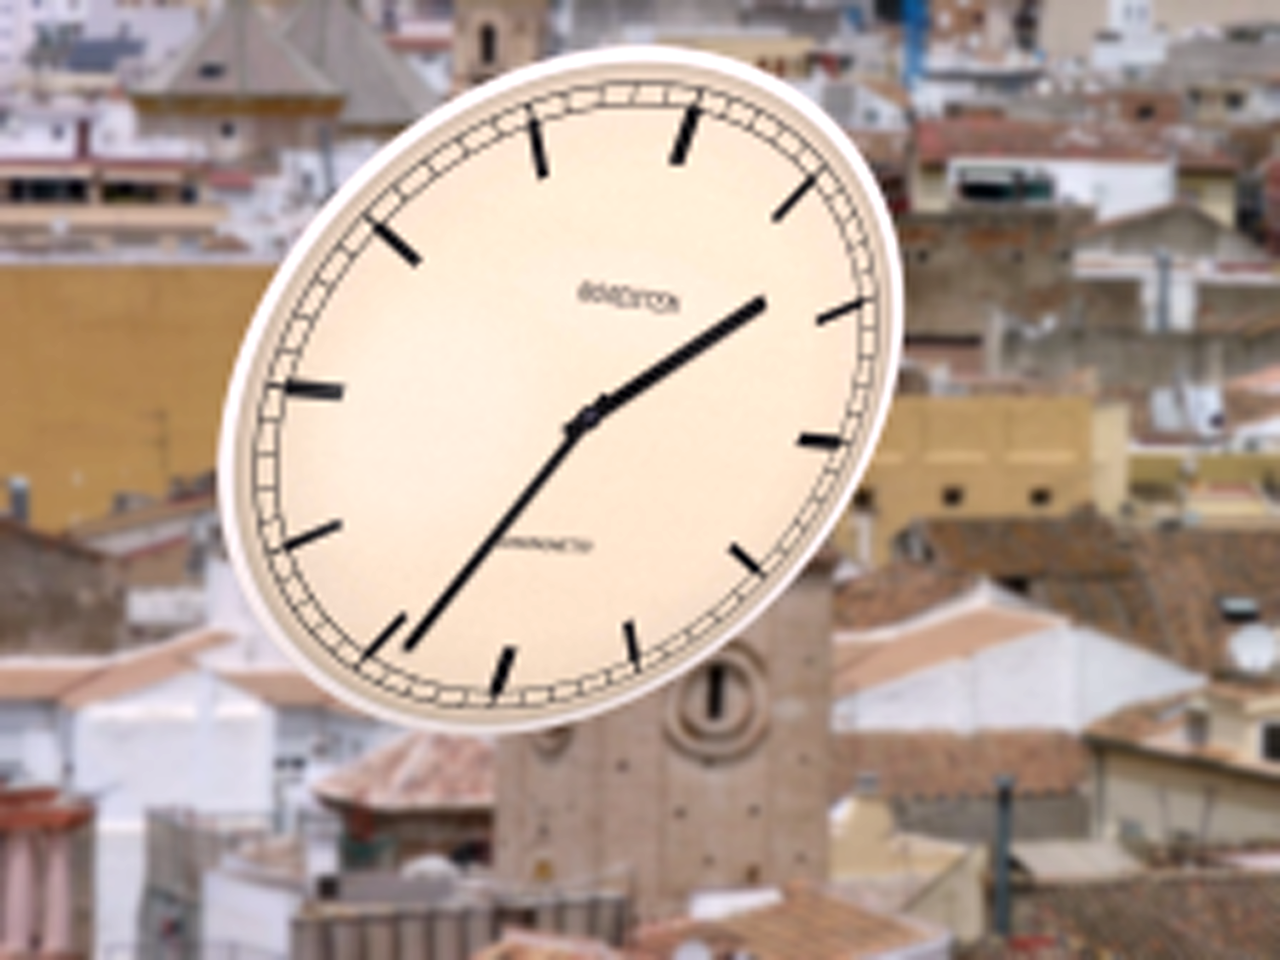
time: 1:34
